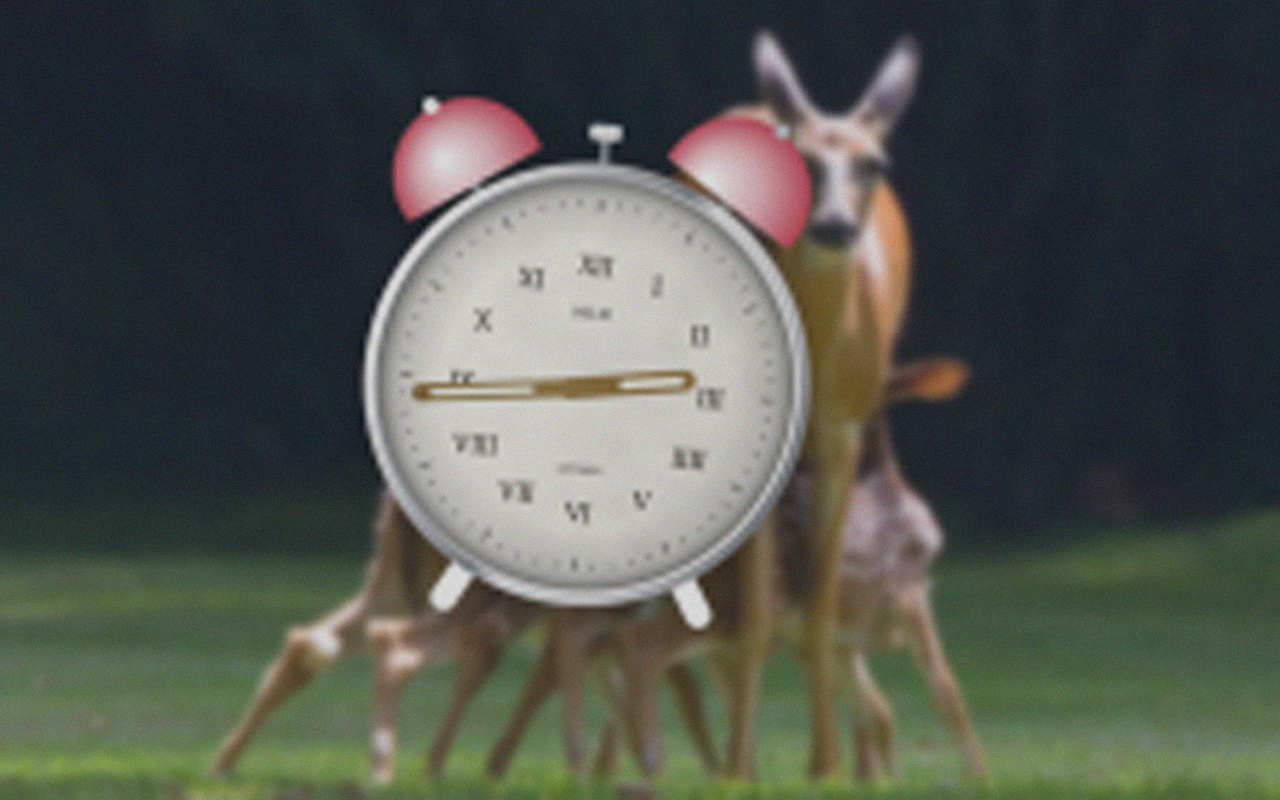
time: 2:44
